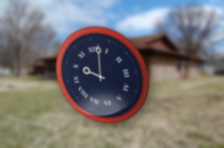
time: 10:02
